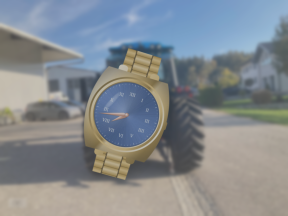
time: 7:43
